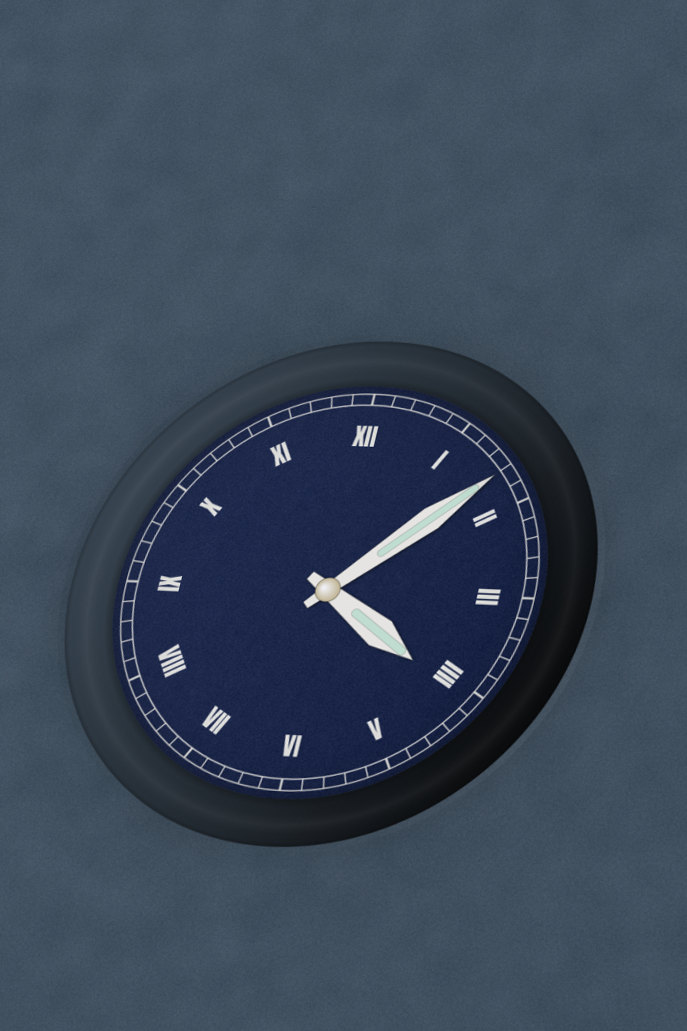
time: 4:08
